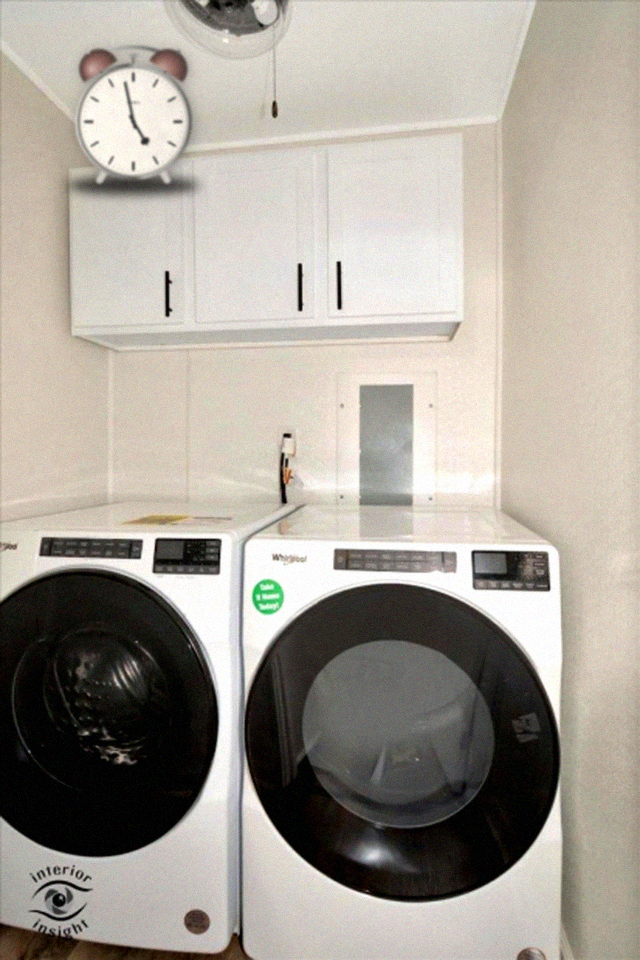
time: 4:58
